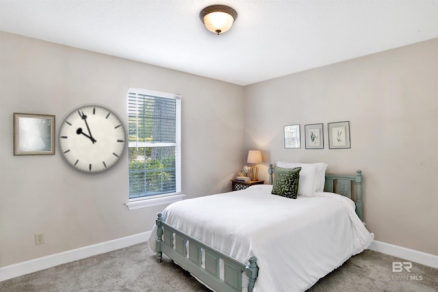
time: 9:56
